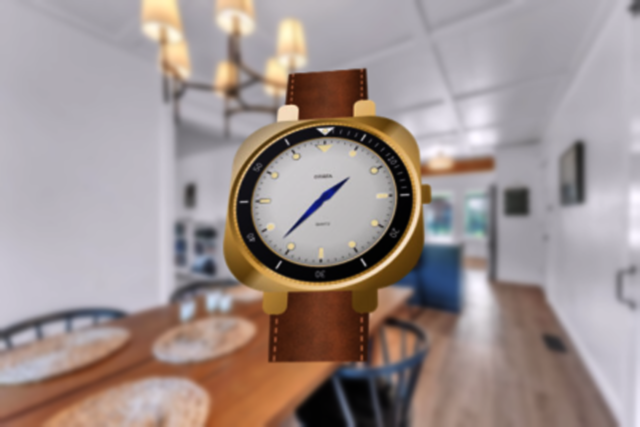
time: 1:37
